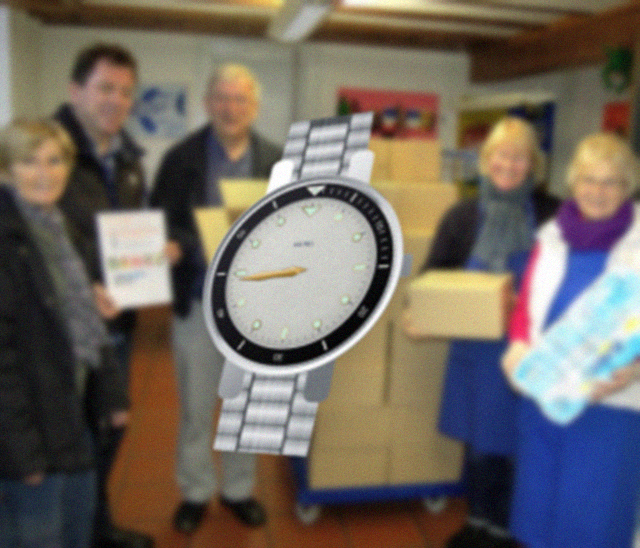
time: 8:44
